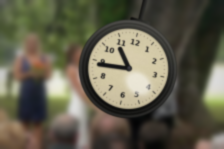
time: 10:44
